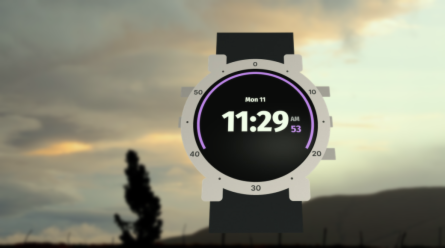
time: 11:29:53
